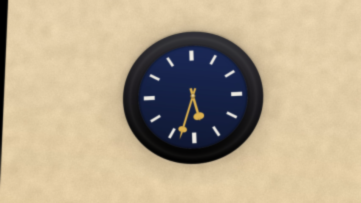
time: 5:33
